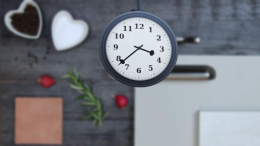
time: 3:38
